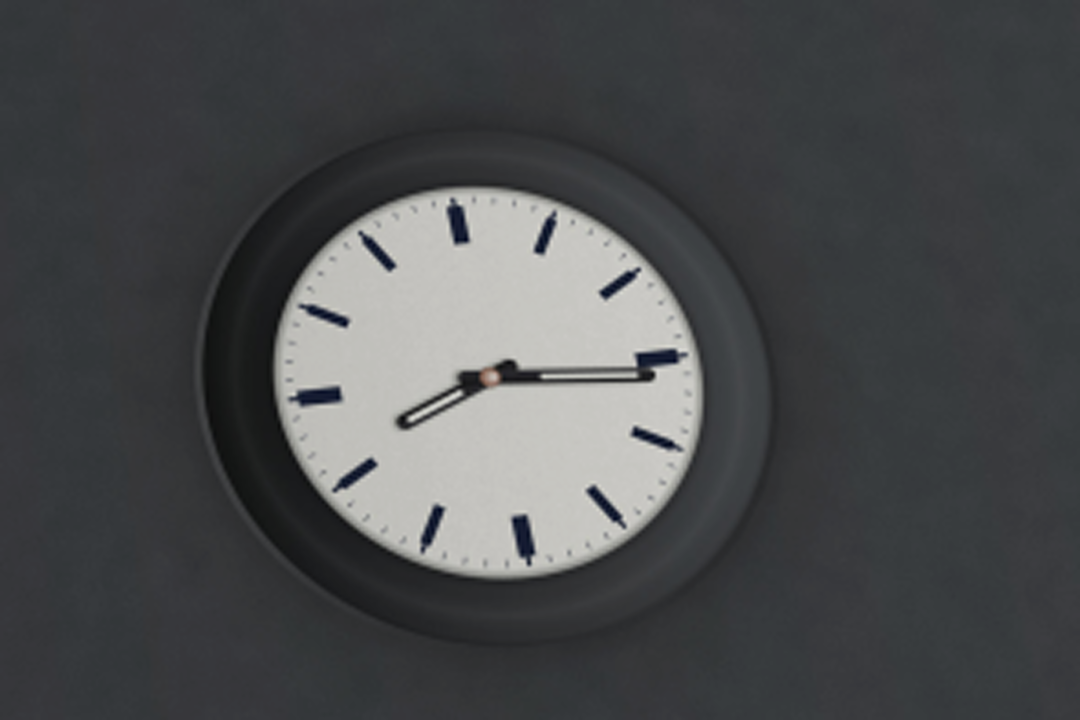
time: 8:16
